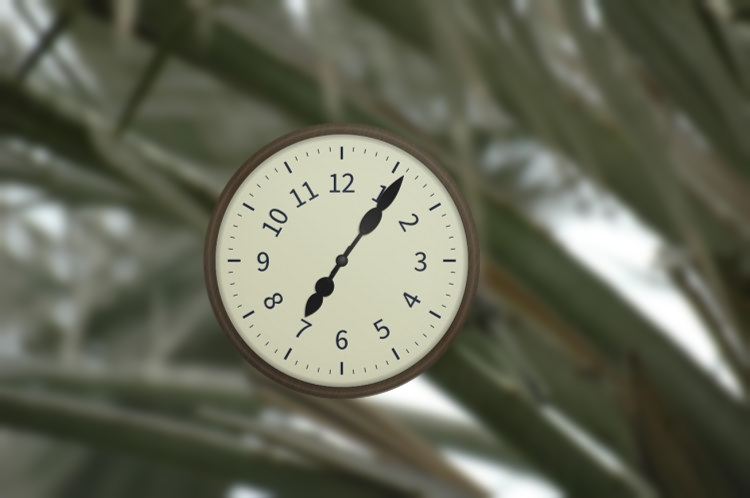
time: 7:06
